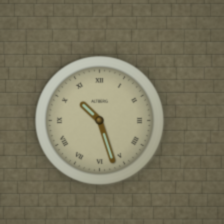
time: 10:27
